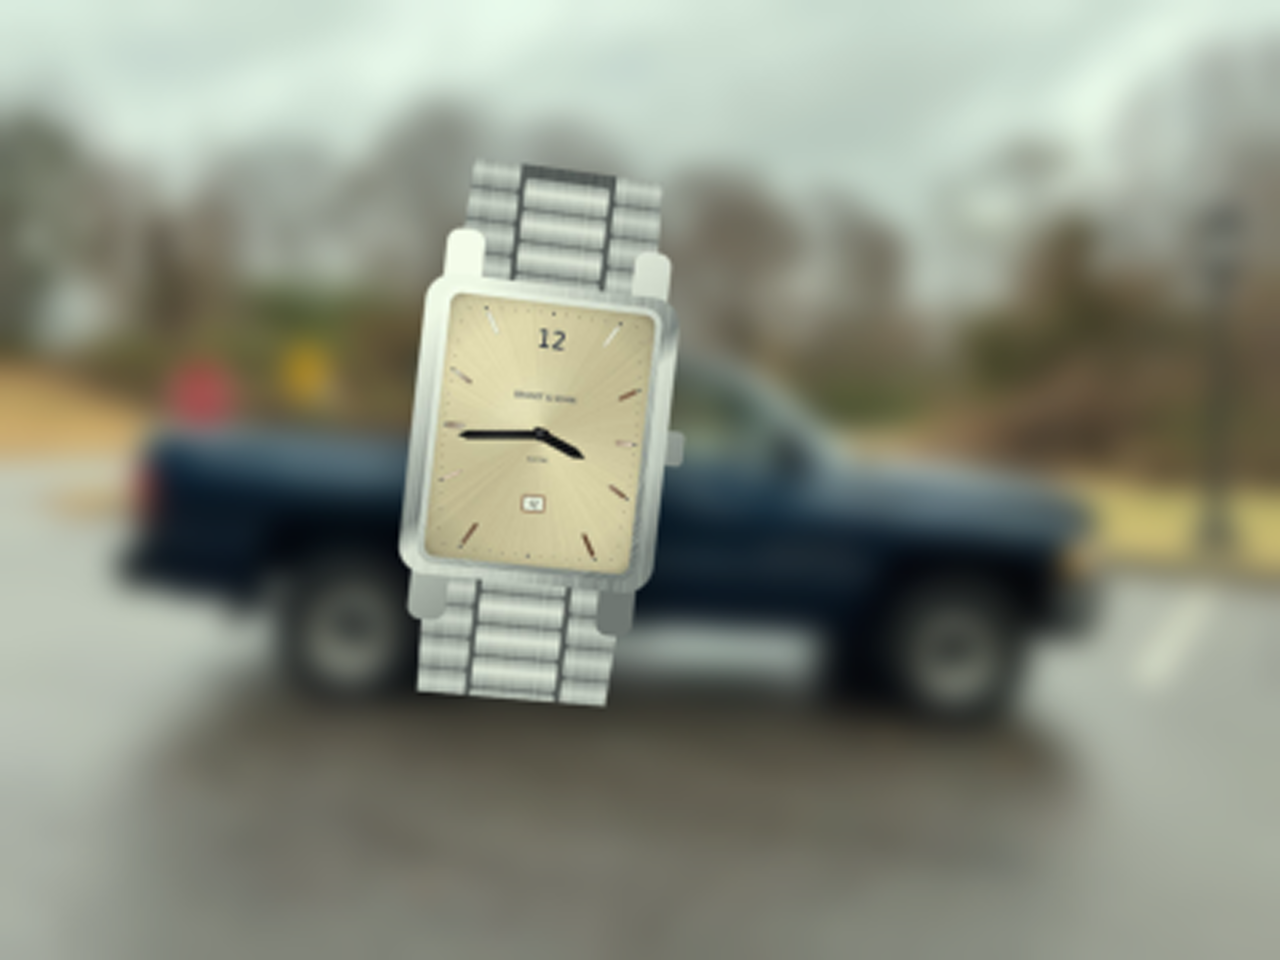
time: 3:44
